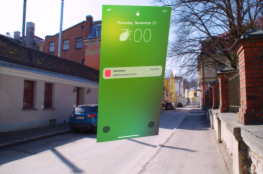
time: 7:00
